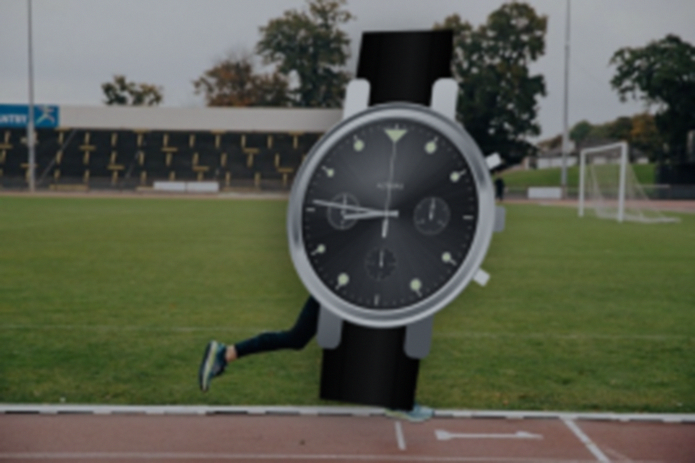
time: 8:46
